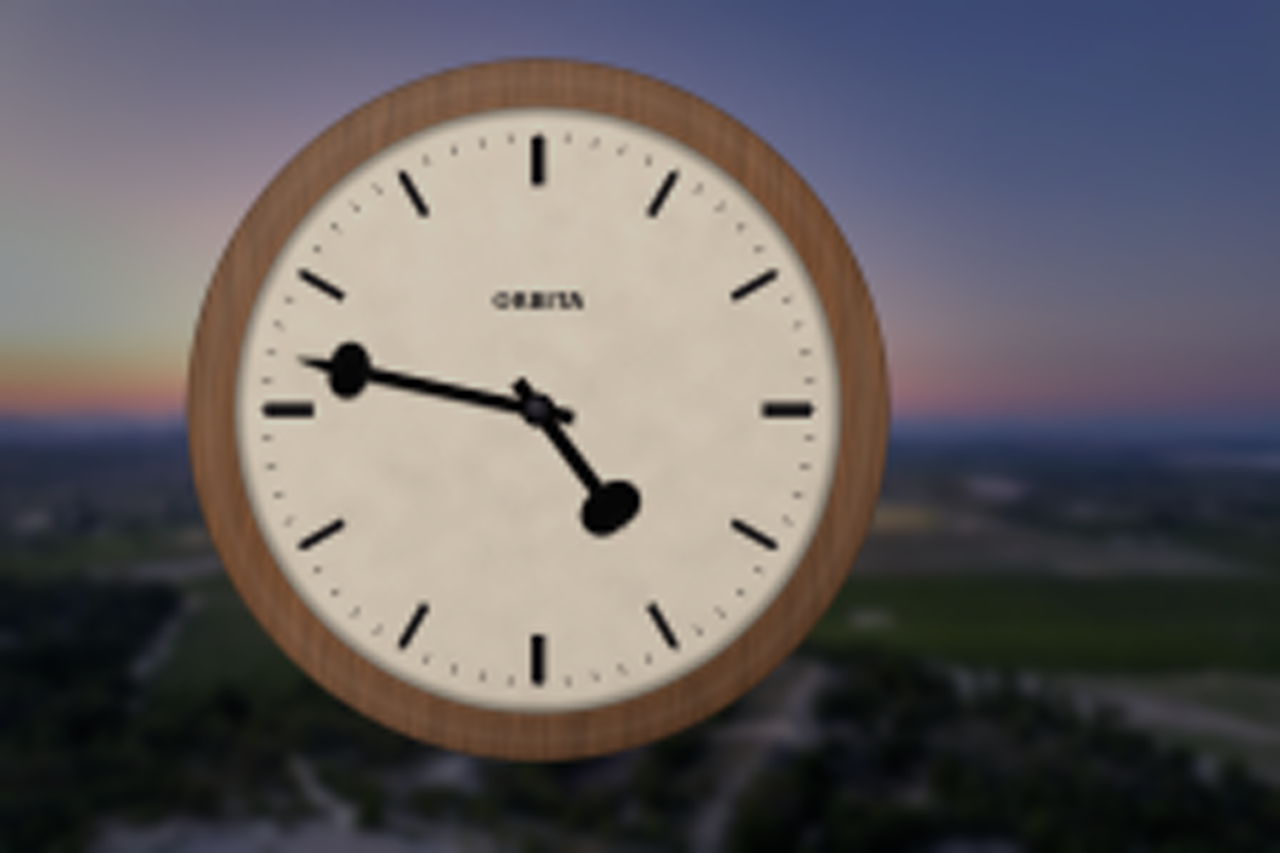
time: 4:47
